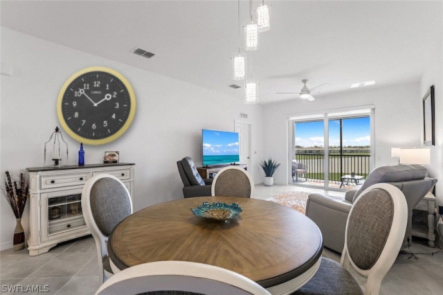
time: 1:52
